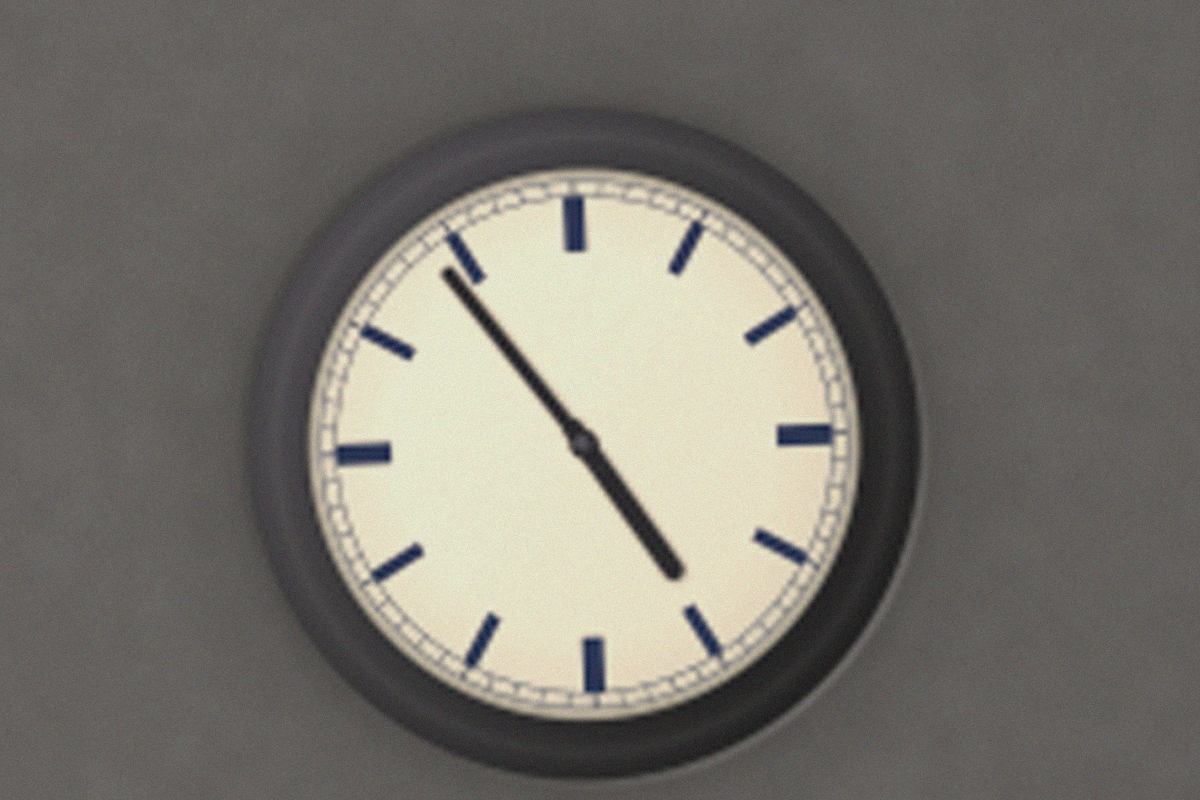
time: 4:54
